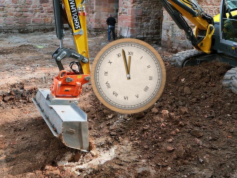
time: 11:57
